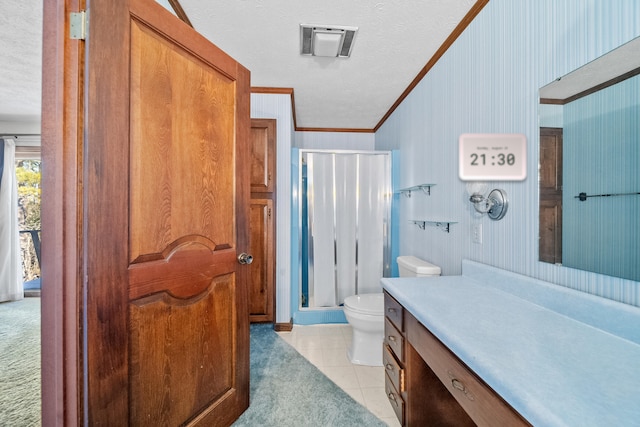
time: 21:30
